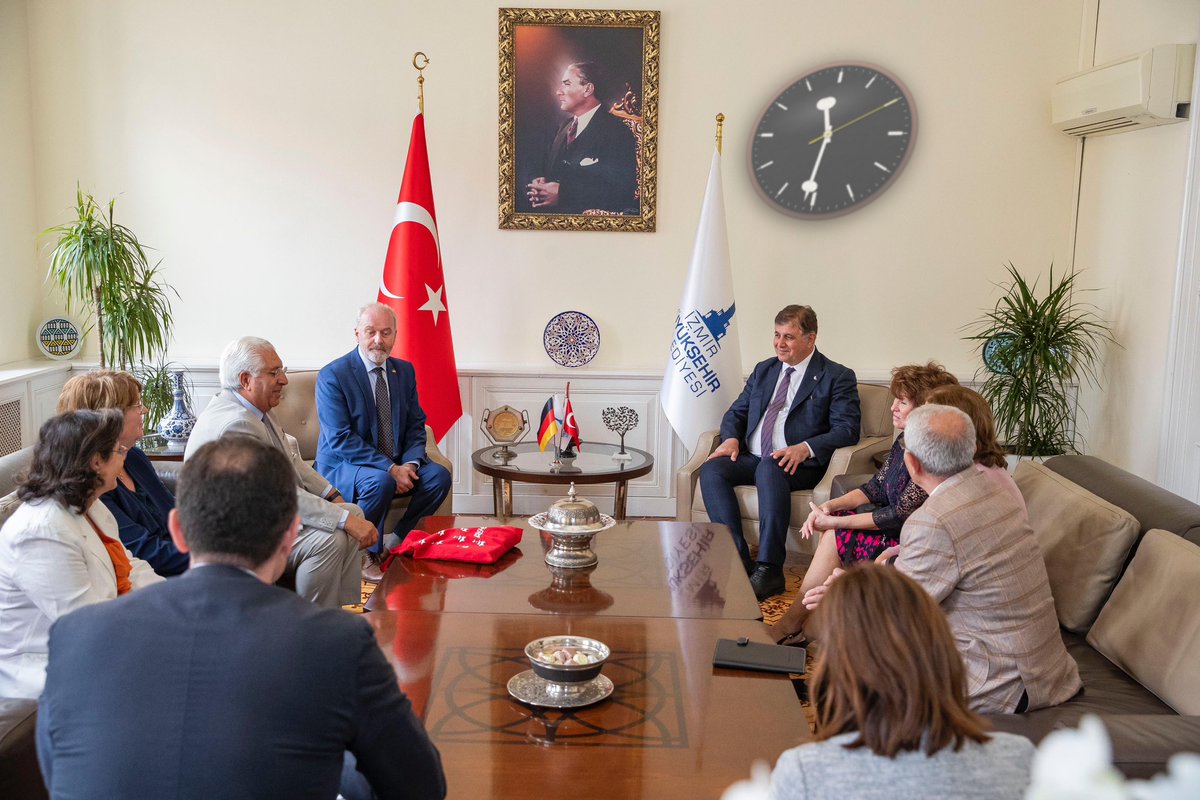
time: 11:31:10
